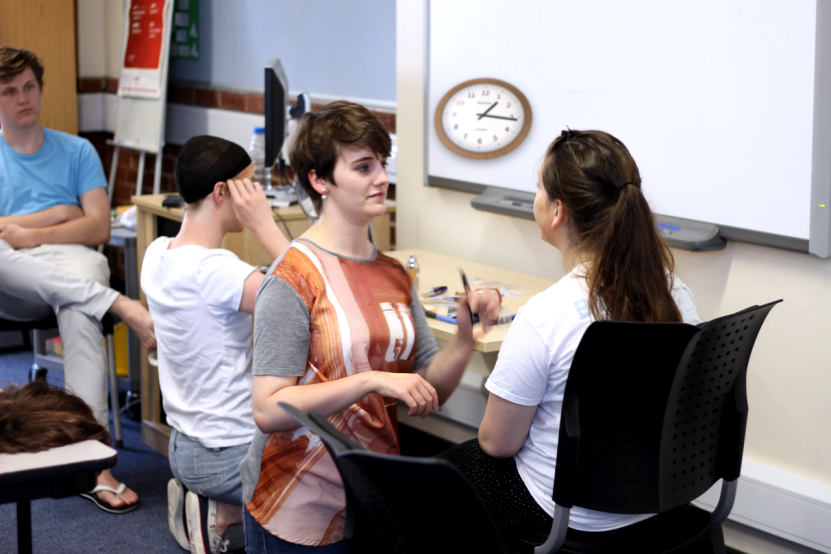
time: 1:16
